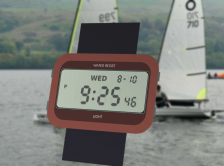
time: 9:25:46
